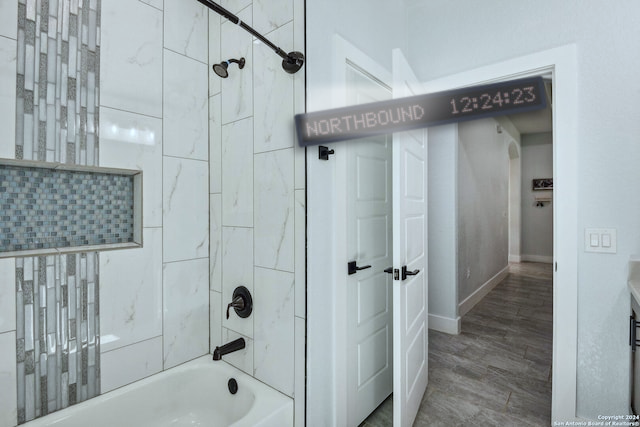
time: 12:24:23
